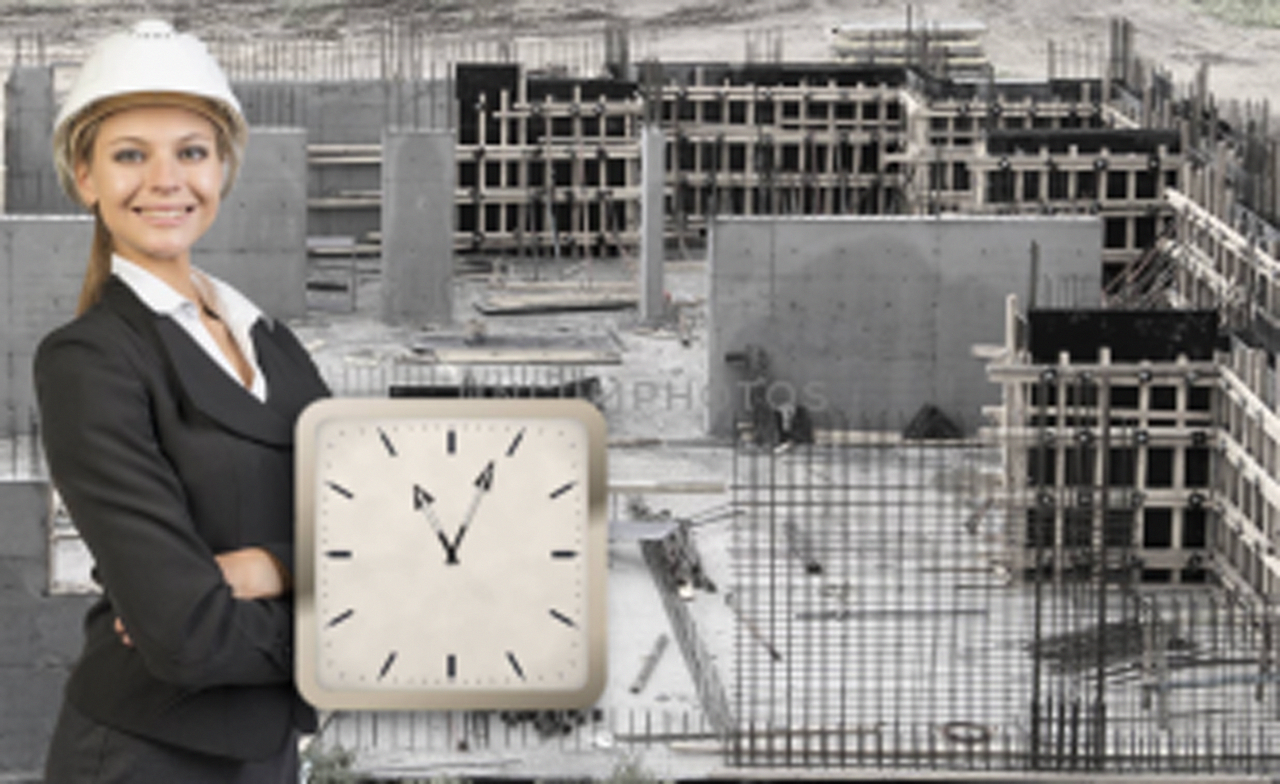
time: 11:04
